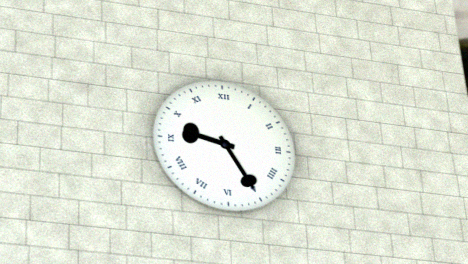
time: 9:25
